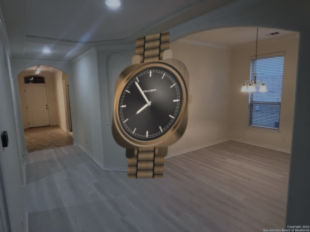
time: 7:54
